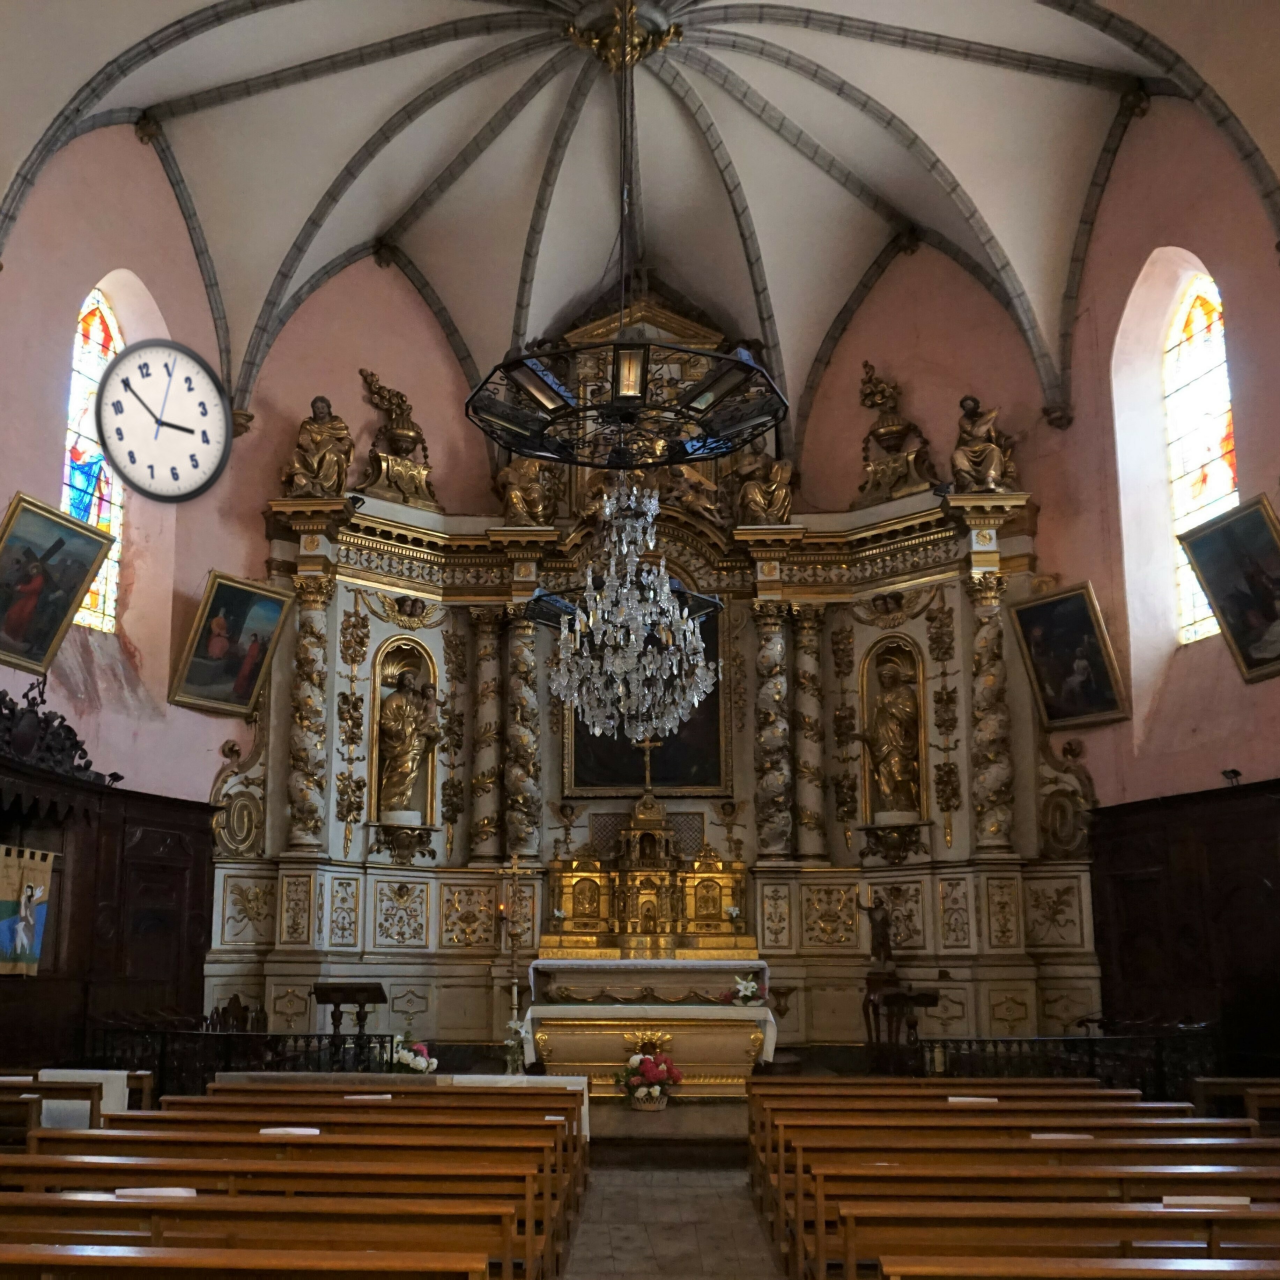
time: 3:55:06
